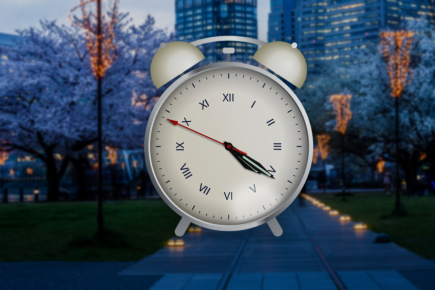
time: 4:20:49
